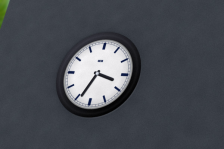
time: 3:34
